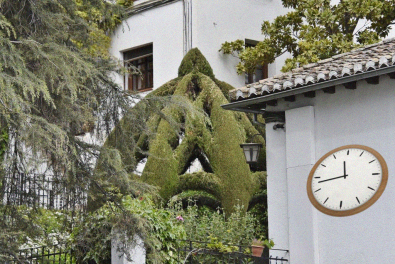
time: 11:43
